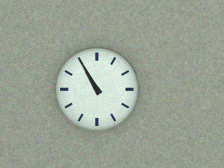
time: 10:55
